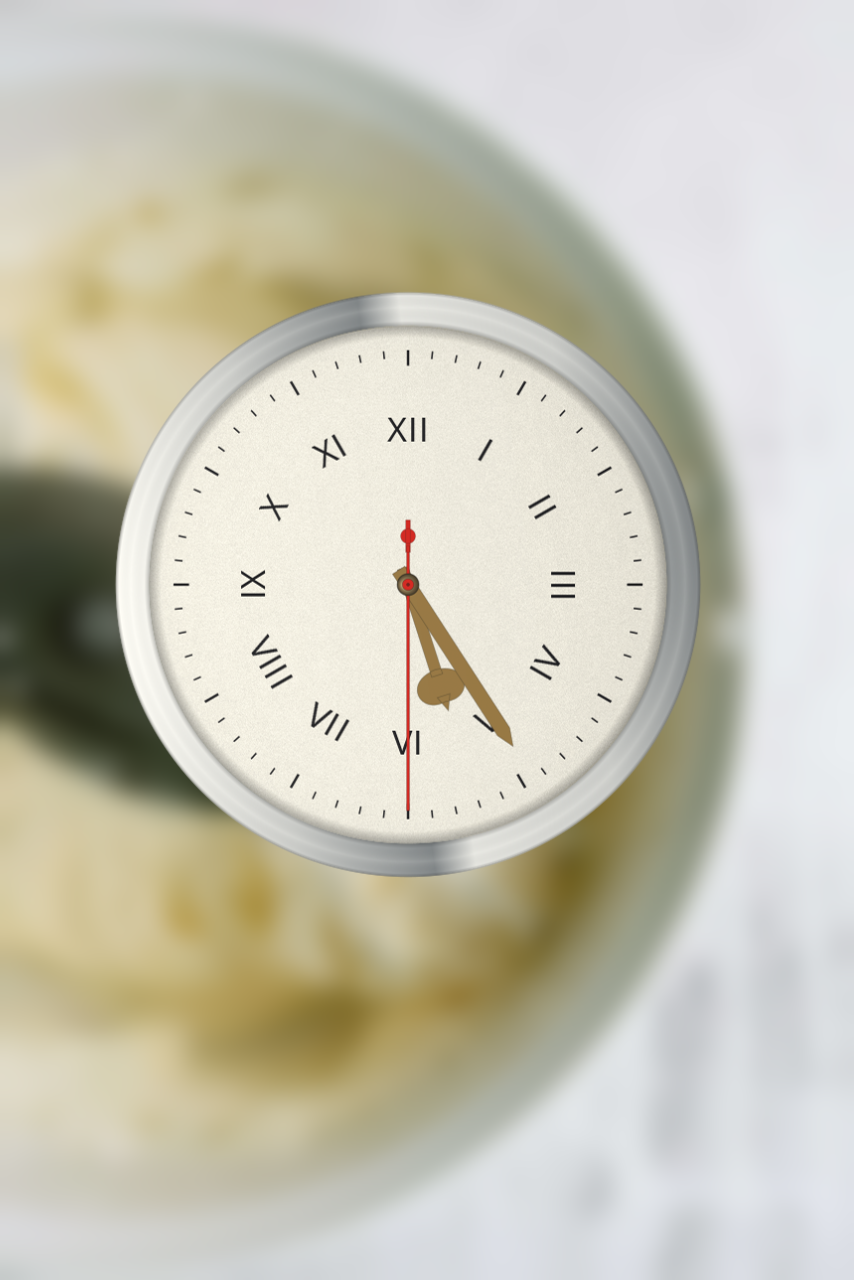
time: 5:24:30
